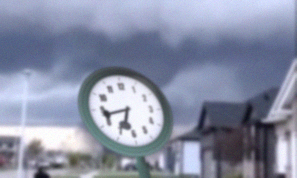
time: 6:43
